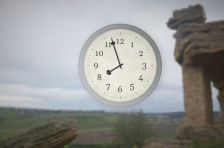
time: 7:57
